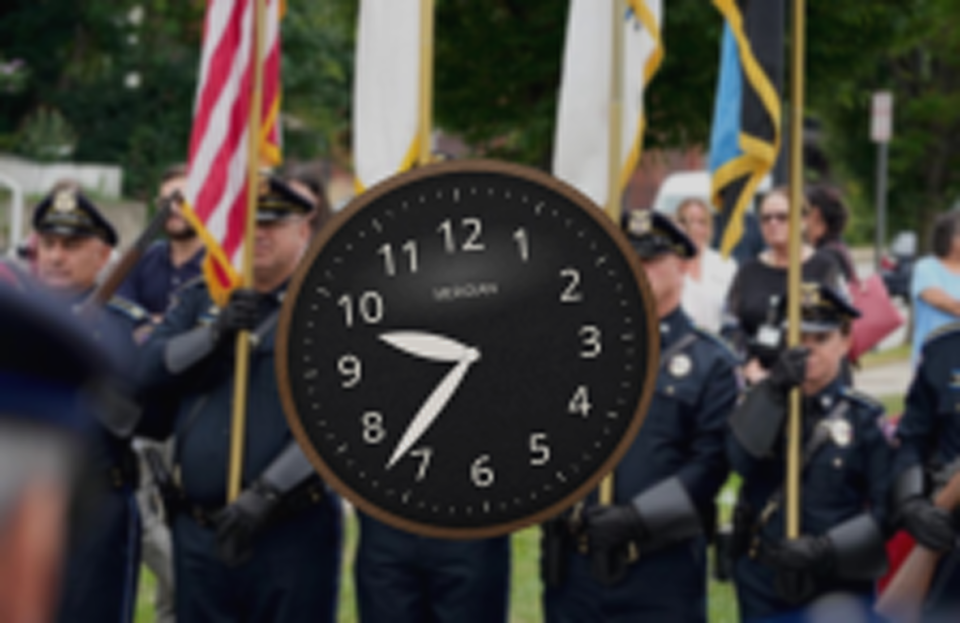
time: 9:37
